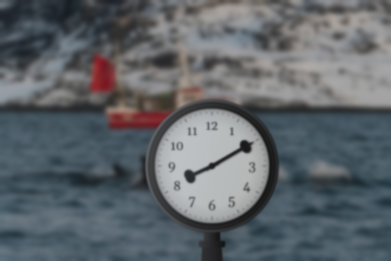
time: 8:10
